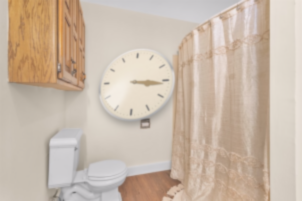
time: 3:16
